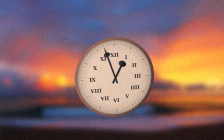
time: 12:57
